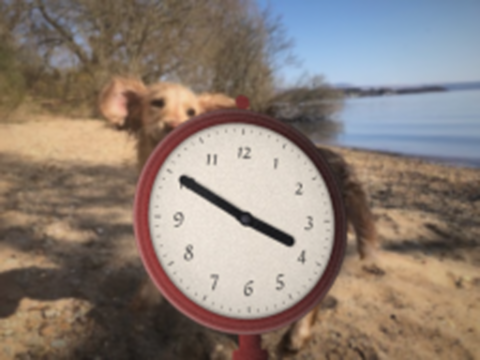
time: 3:50
